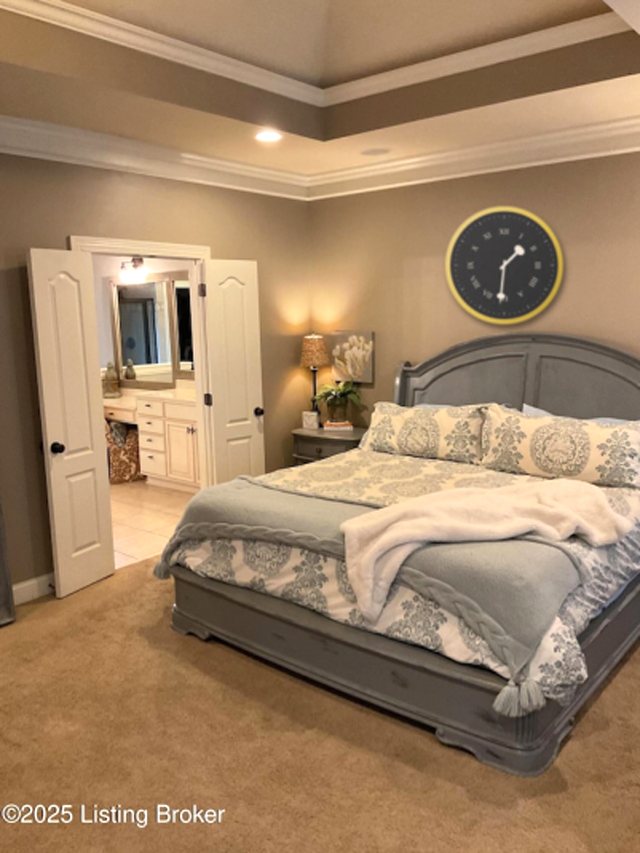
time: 1:31
